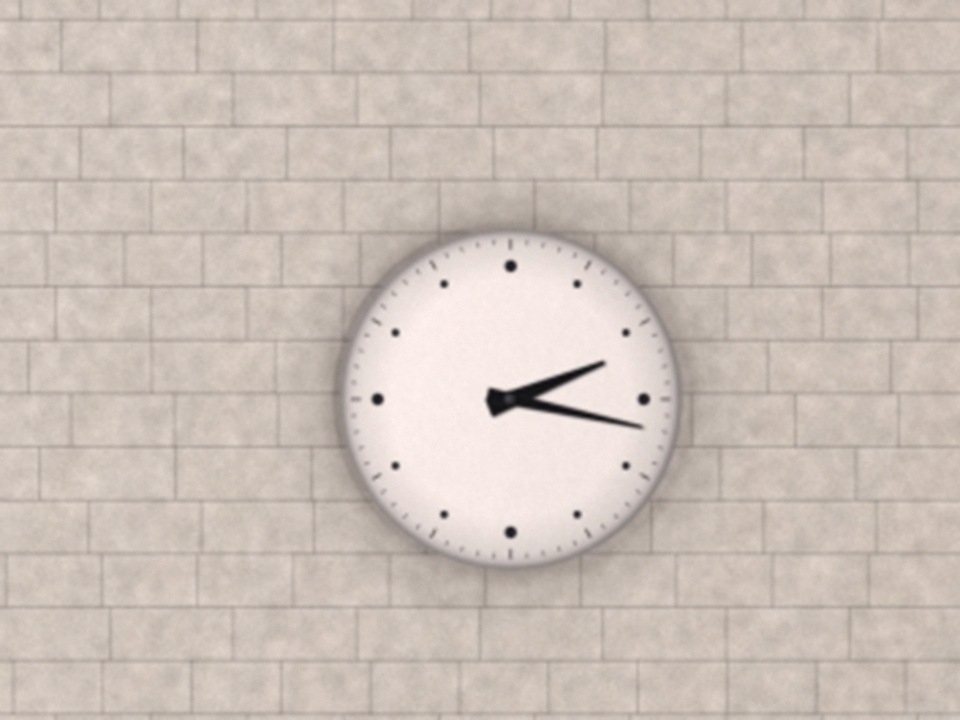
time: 2:17
